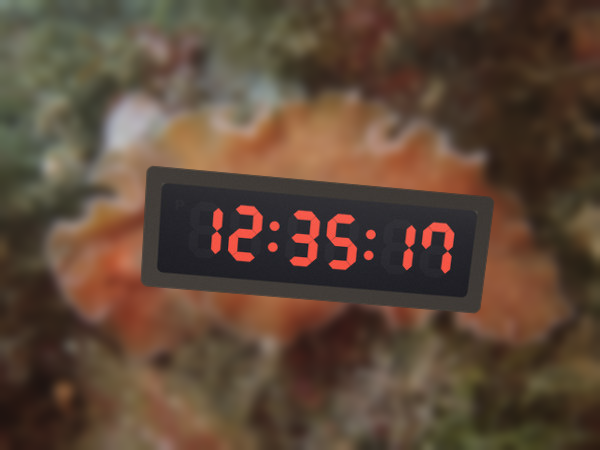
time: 12:35:17
